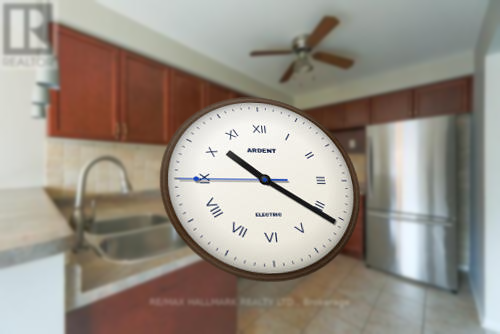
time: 10:20:45
